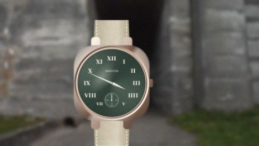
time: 3:49
